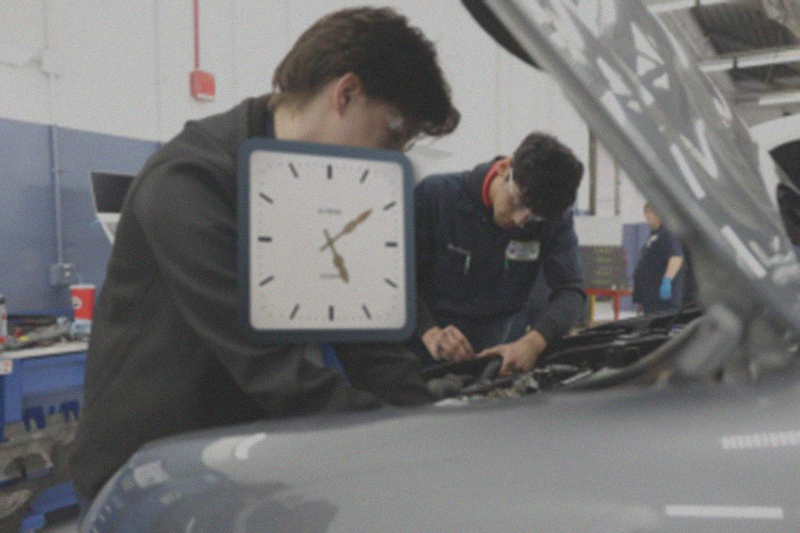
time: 5:09
